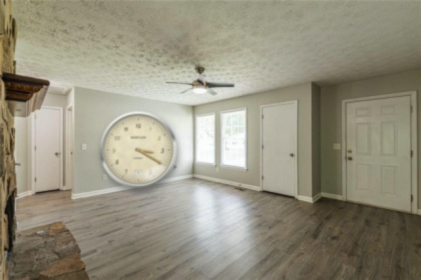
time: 3:20
